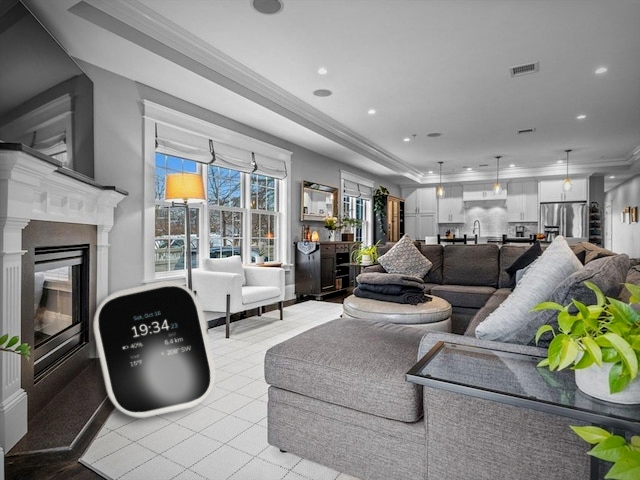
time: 19:34
